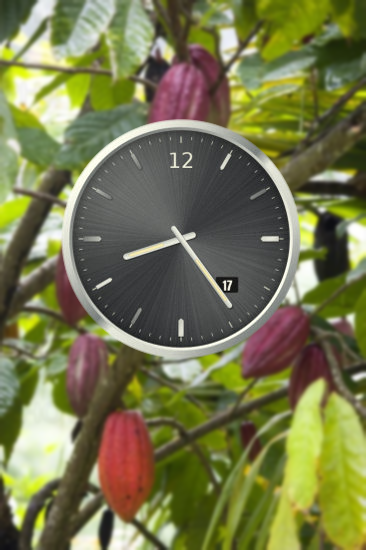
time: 8:24
